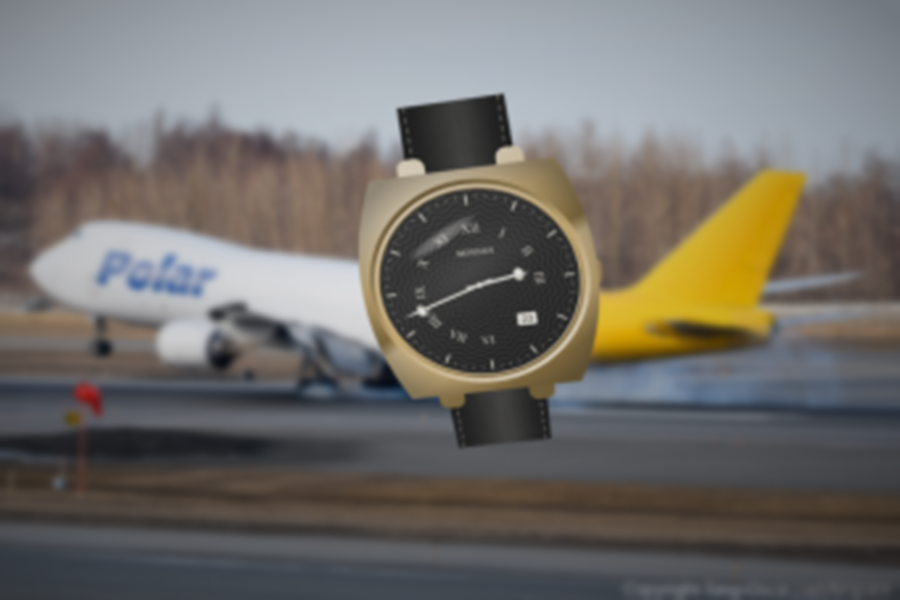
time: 2:42
